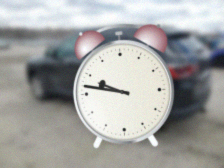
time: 9:47
